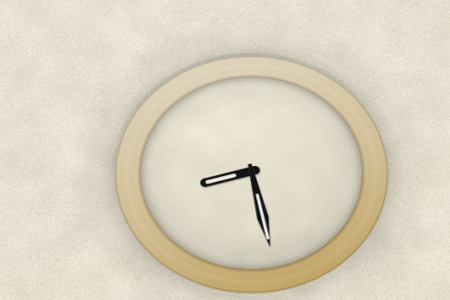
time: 8:28
